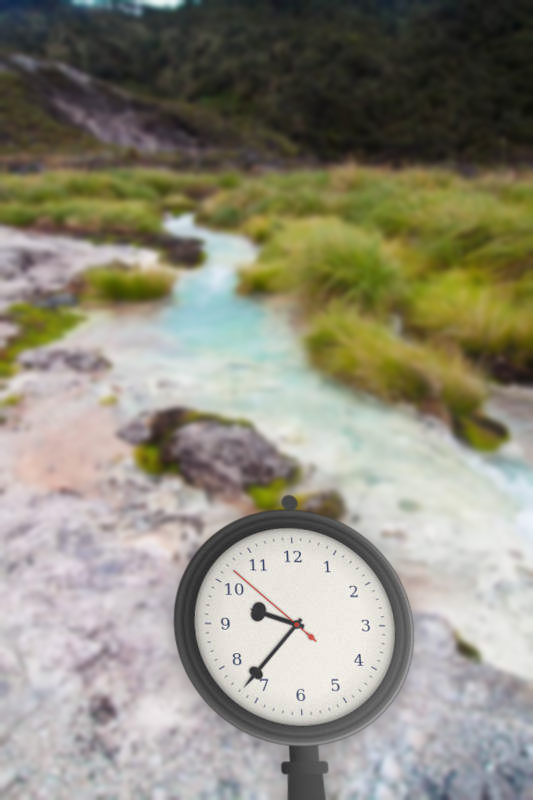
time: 9:36:52
